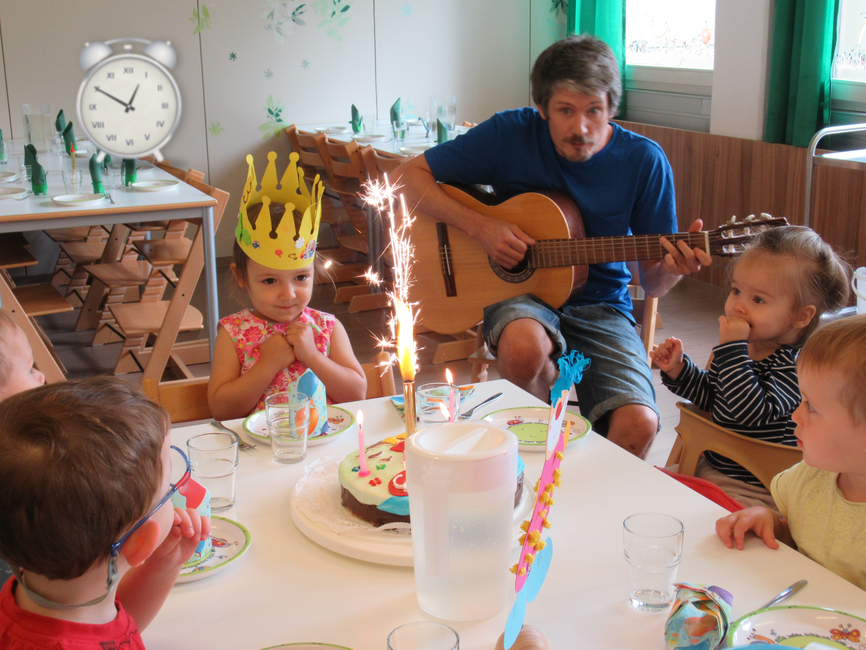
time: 12:50
